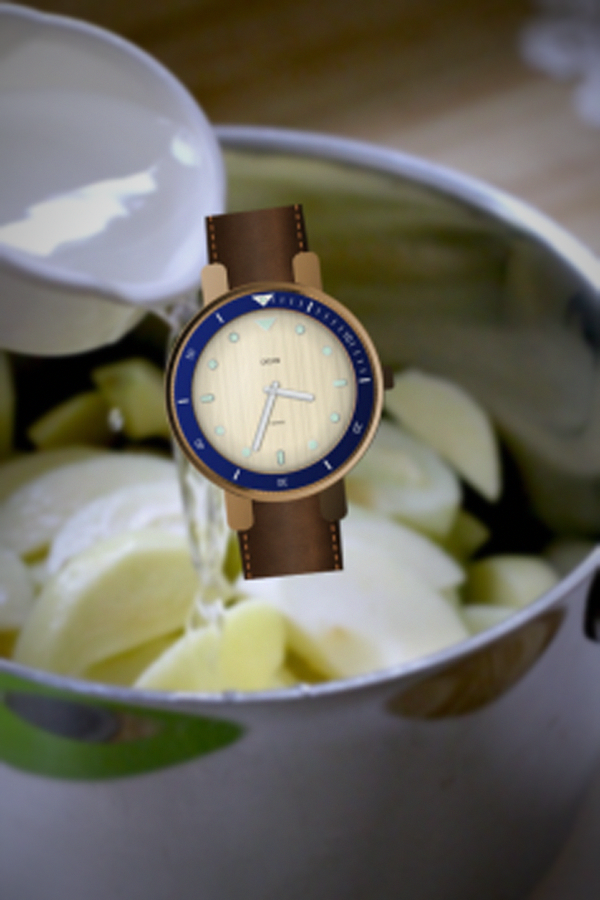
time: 3:34
